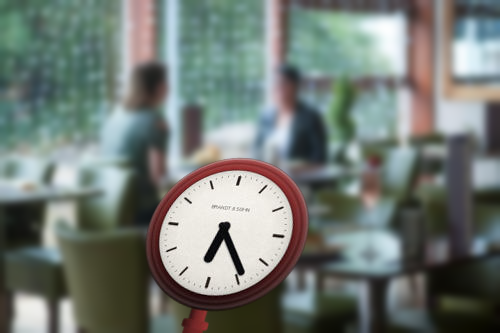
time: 6:24
